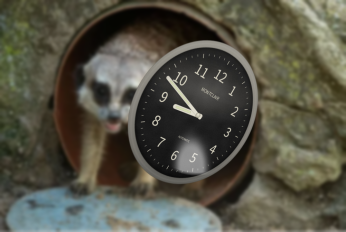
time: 8:48
